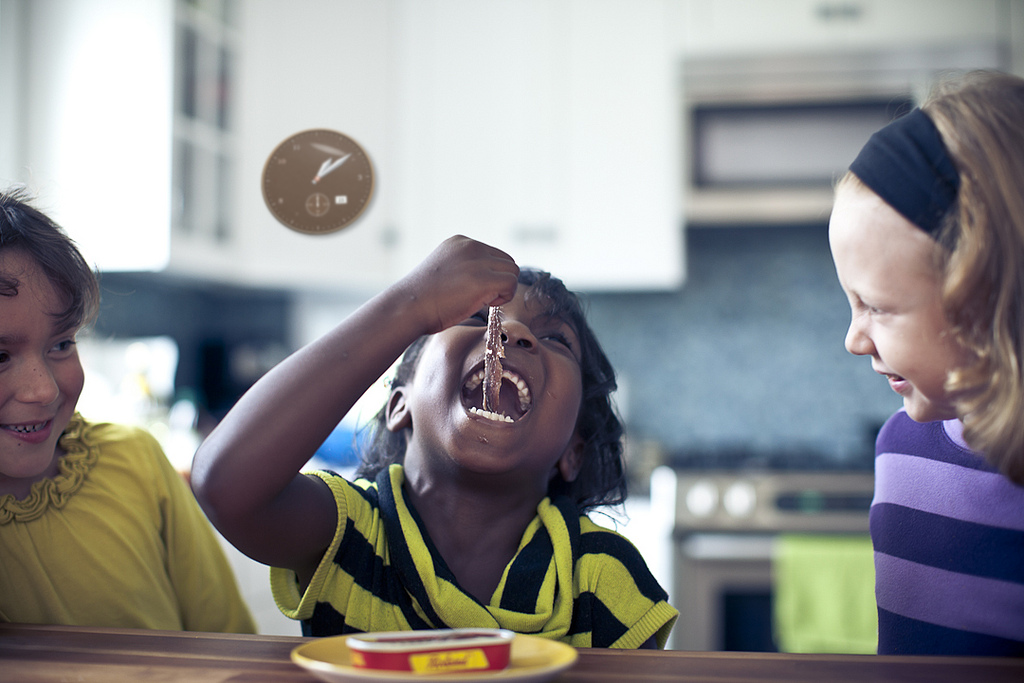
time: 1:09
